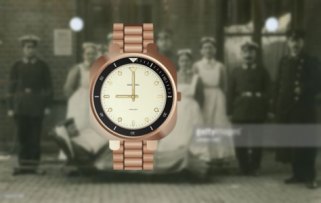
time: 9:00
